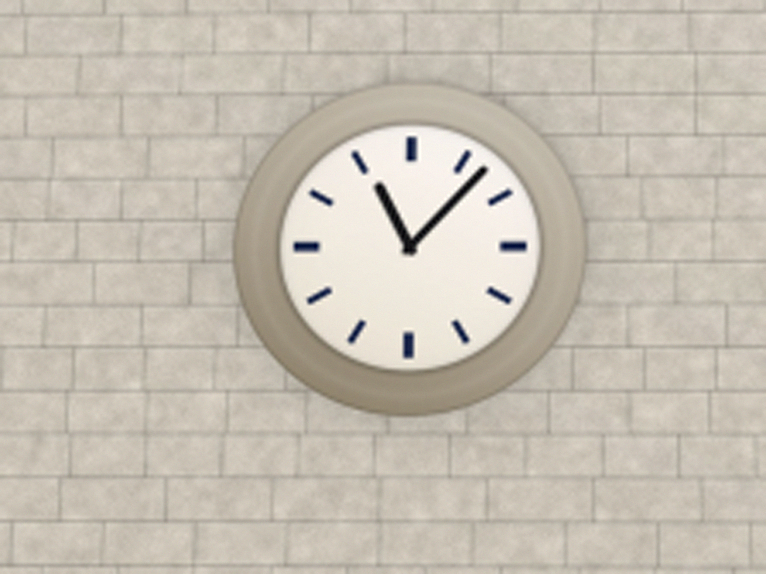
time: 11:07
